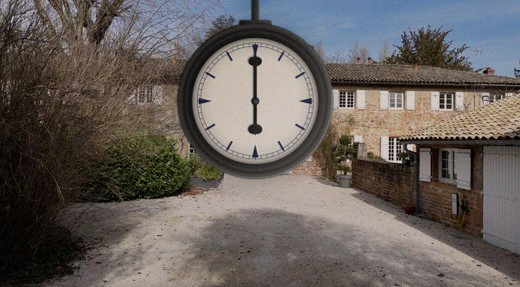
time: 6:00
